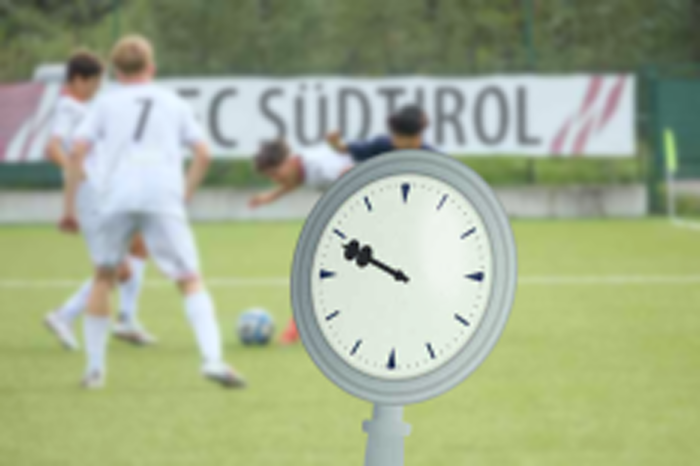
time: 9:49
